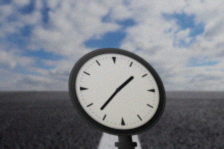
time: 1:37
